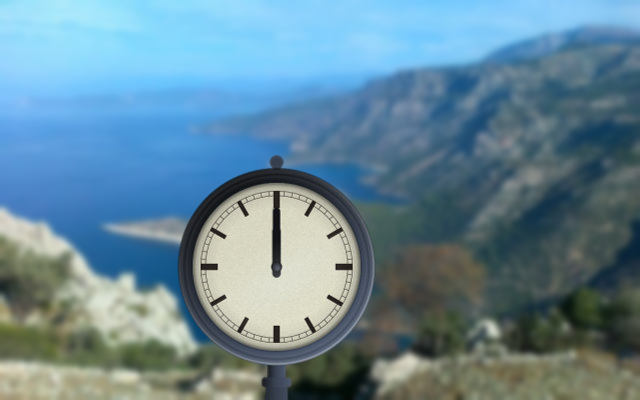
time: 12:00
